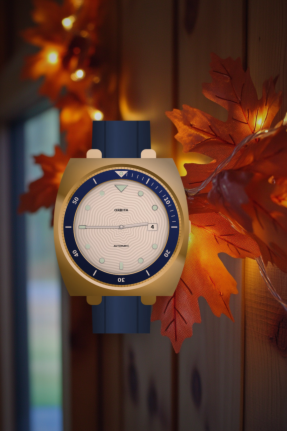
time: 2:45
